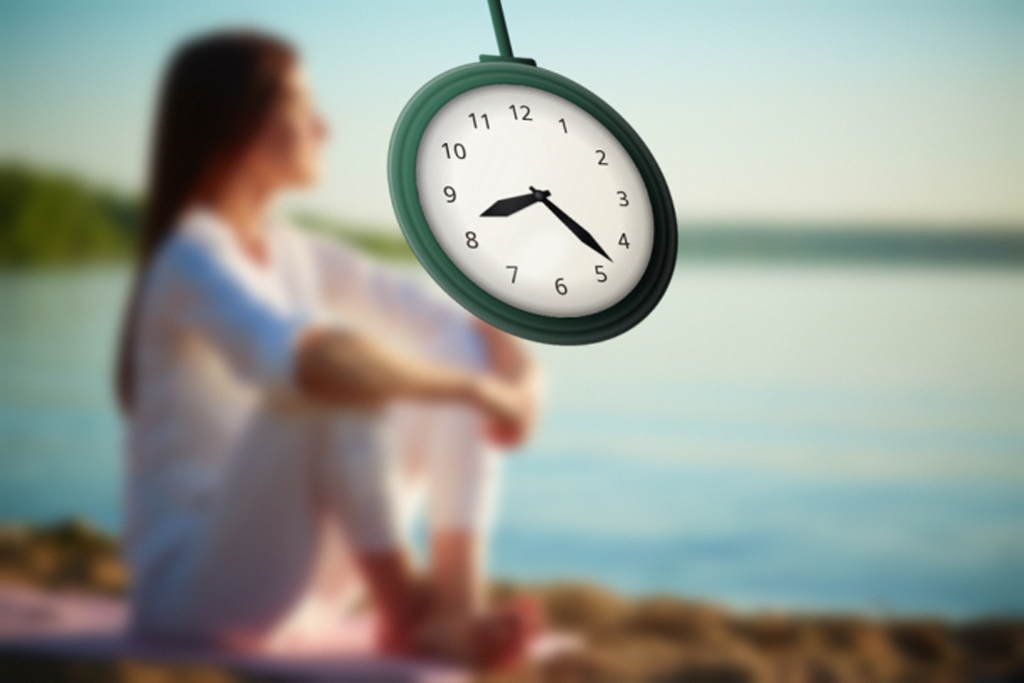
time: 8:23
